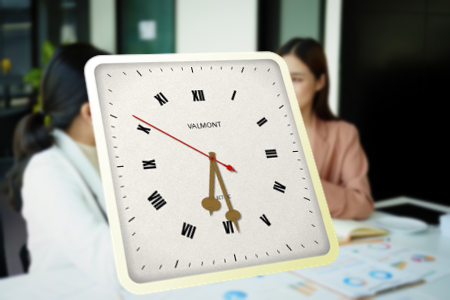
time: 6:28:51
